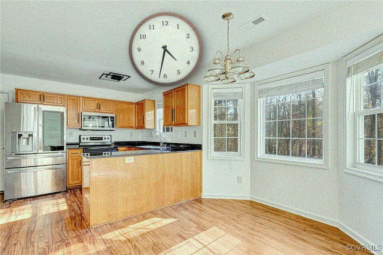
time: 4:32
